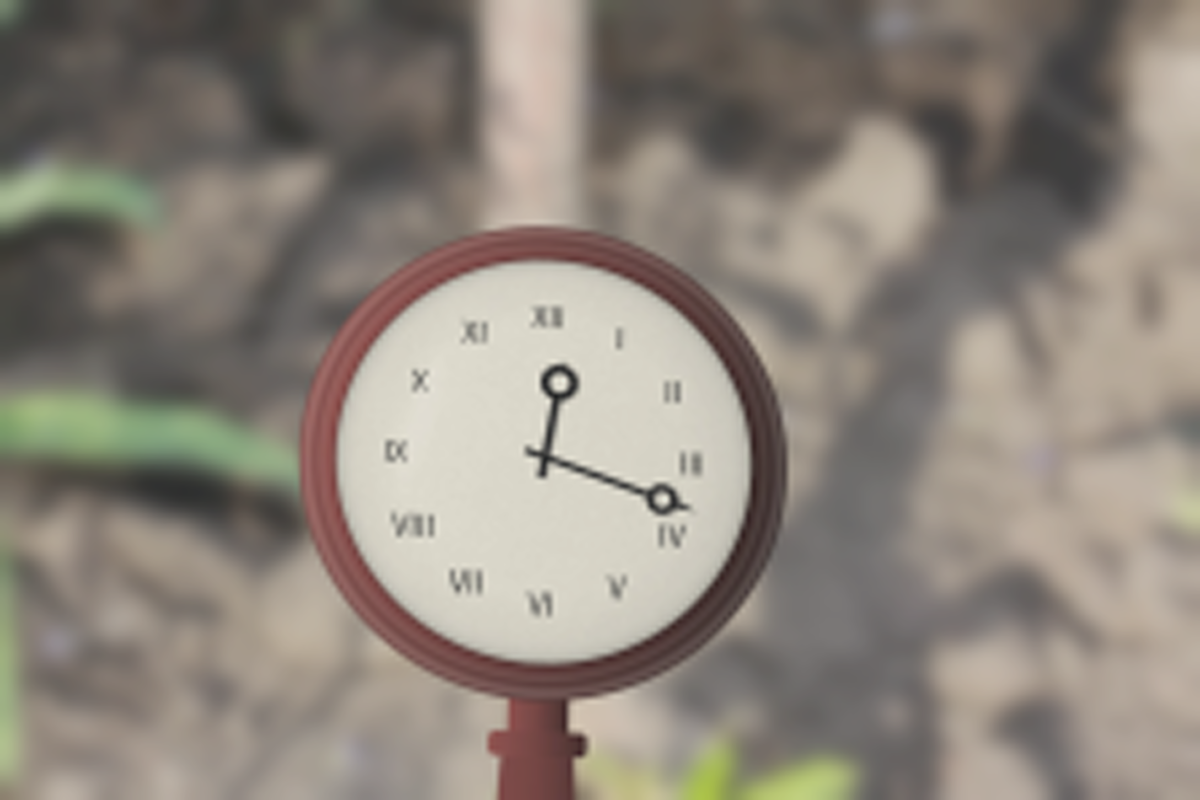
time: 12:18
